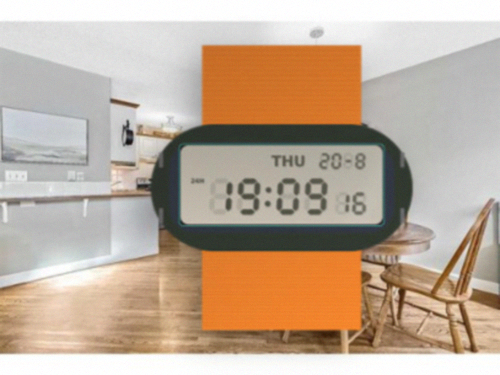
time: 19:09:16
